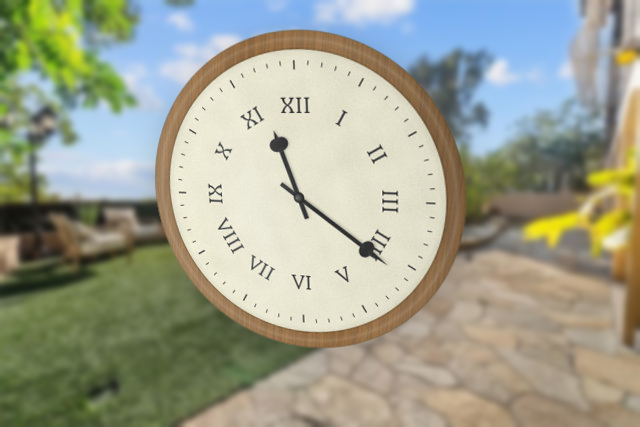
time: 11:21
